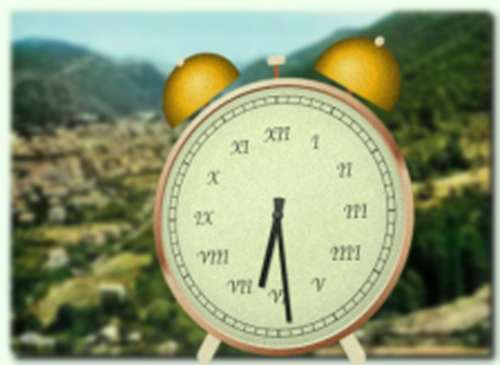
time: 6:29
